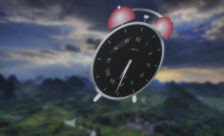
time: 6:31
